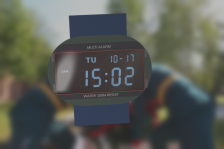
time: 15:02
